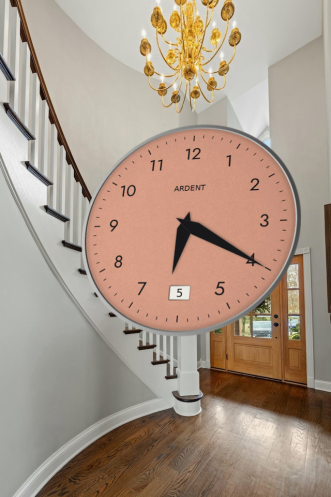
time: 6:20
